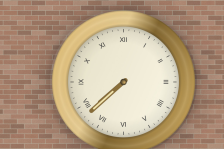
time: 7:38
